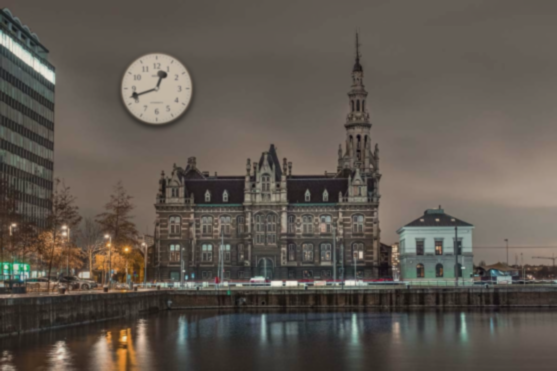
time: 12:42
